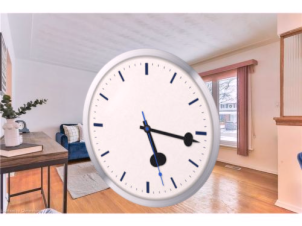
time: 5:16:27
